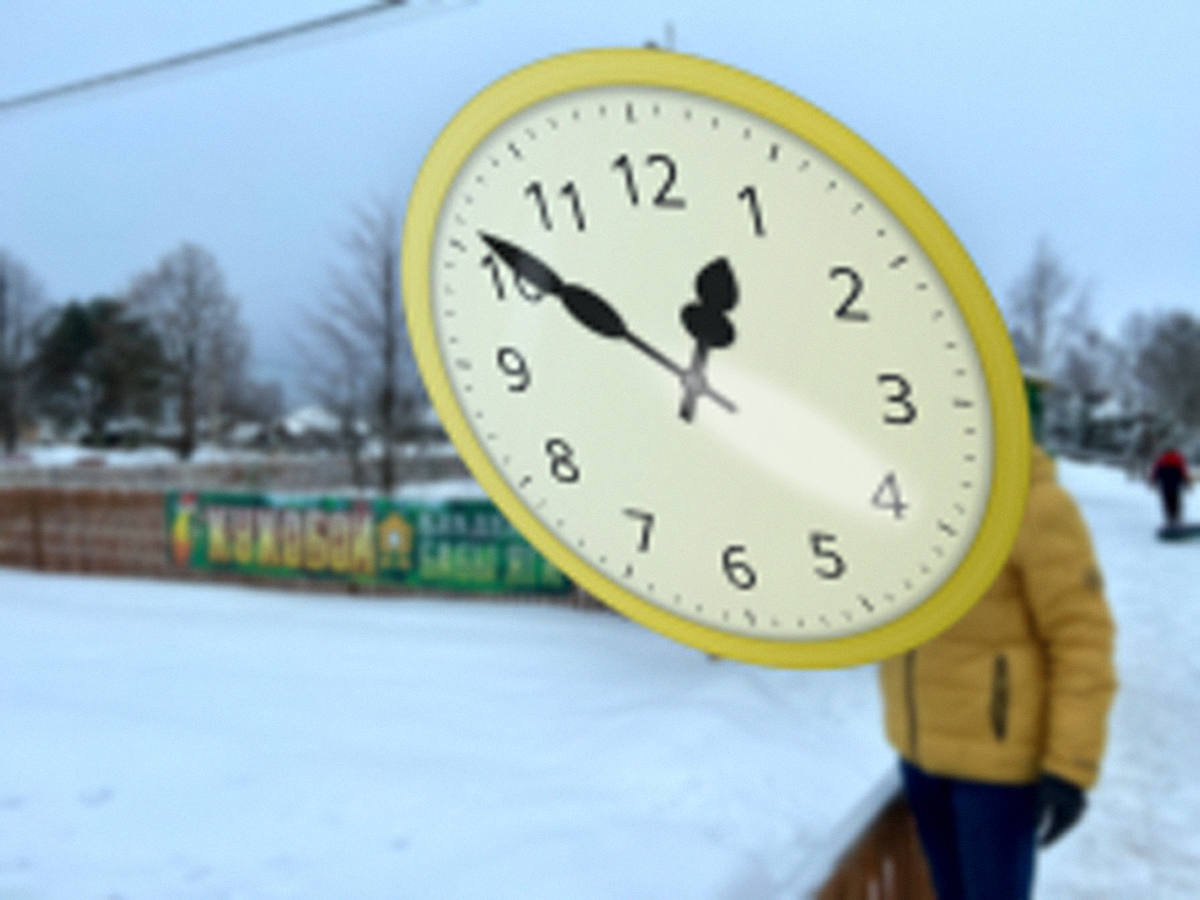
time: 12:51
